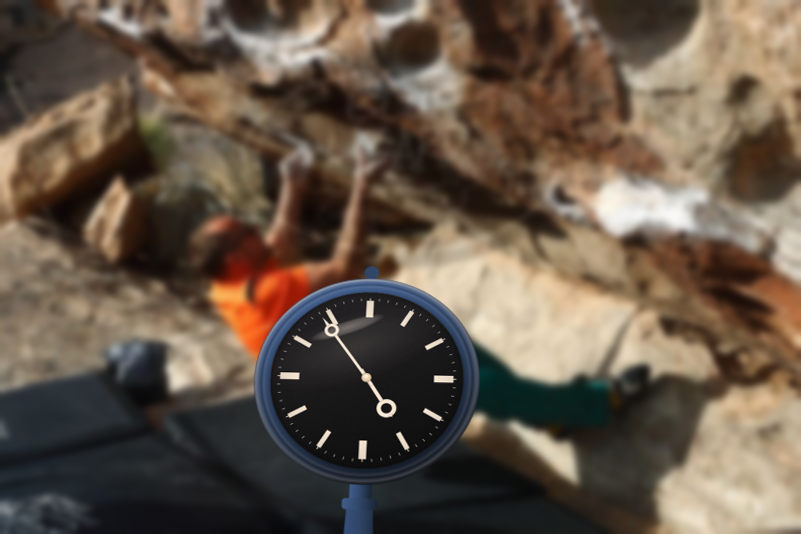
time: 4:54
